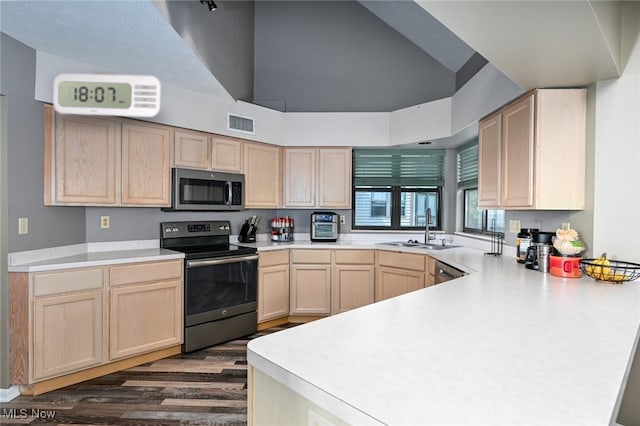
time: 18:07
